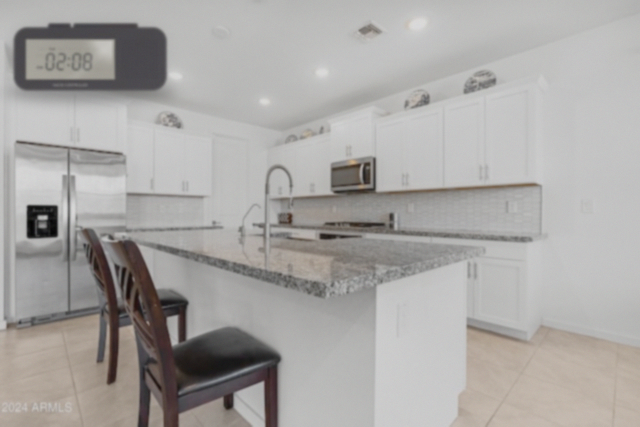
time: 2:08
